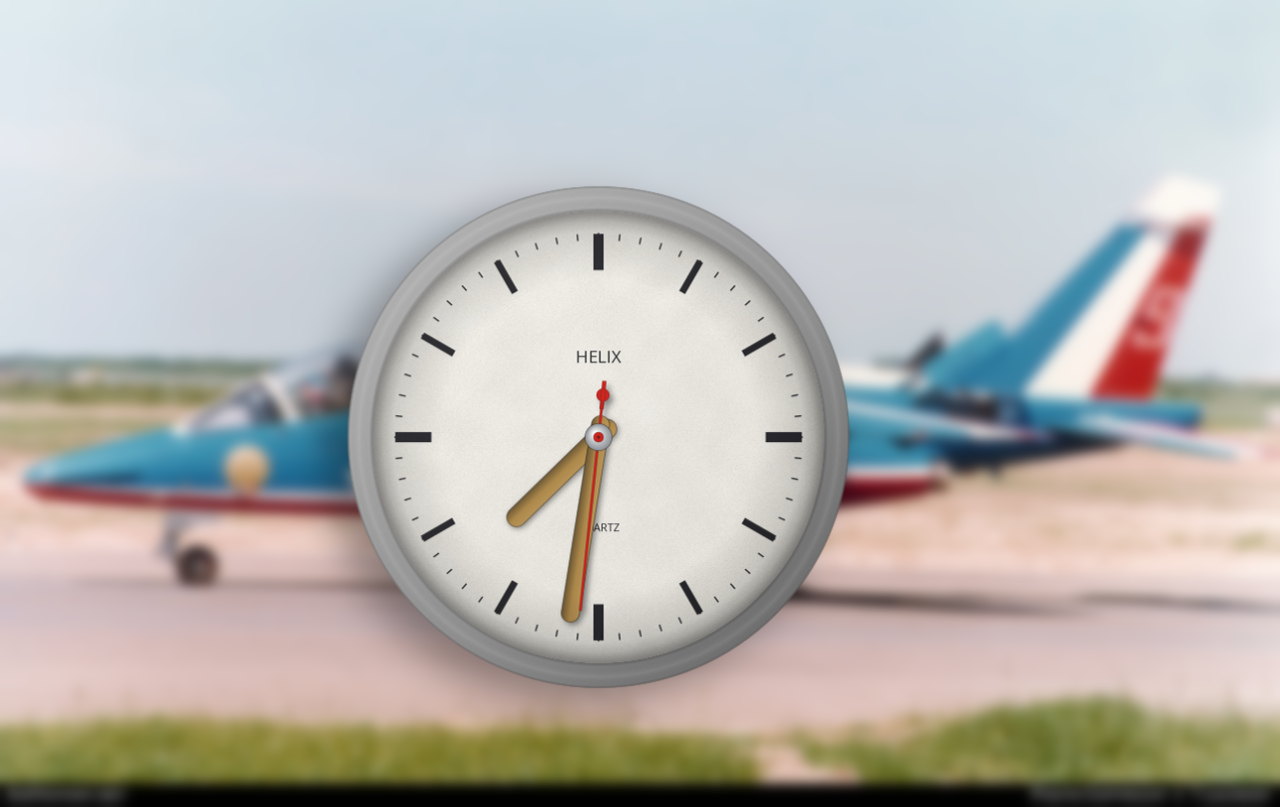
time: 7:31:31
